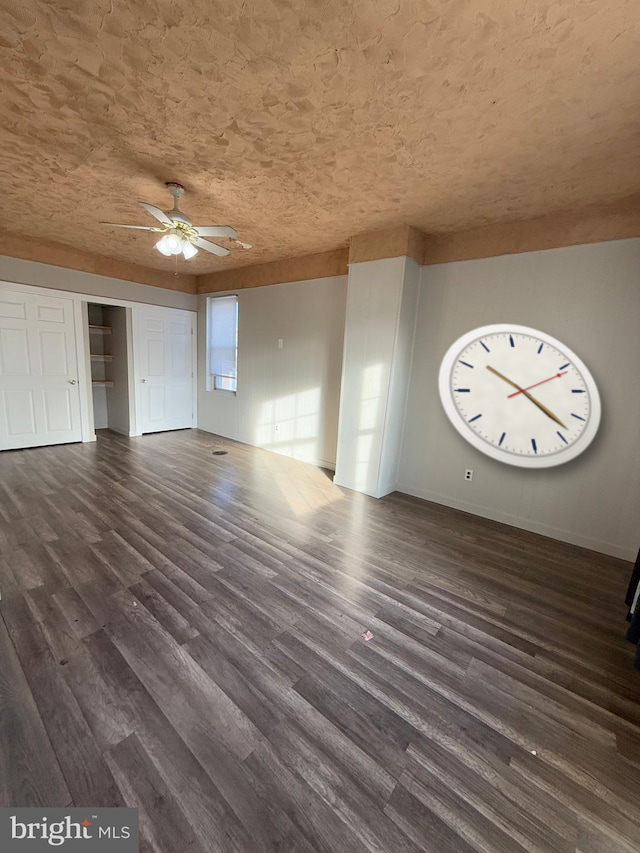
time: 10:23:11
